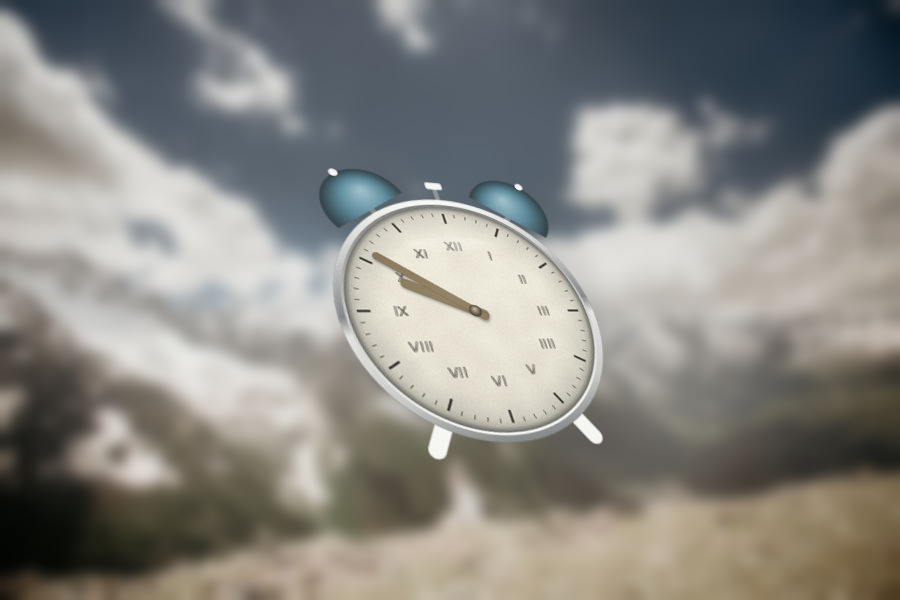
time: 9:51
